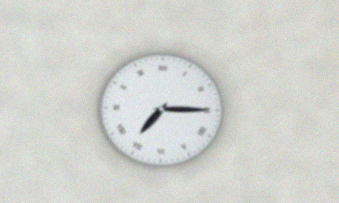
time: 7:15
